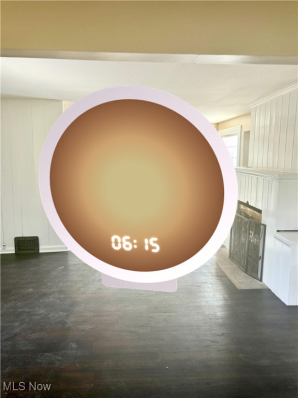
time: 6:15
